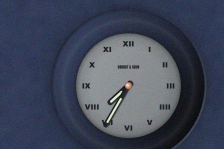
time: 7:35
